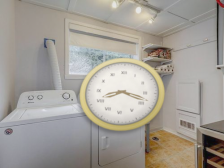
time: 8:18
